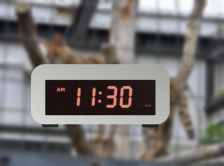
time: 11:30
